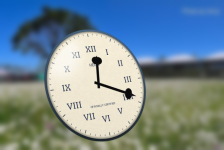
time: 12:19
